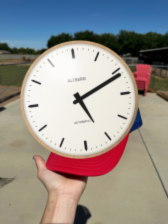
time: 5:11
